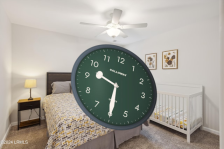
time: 9:30
